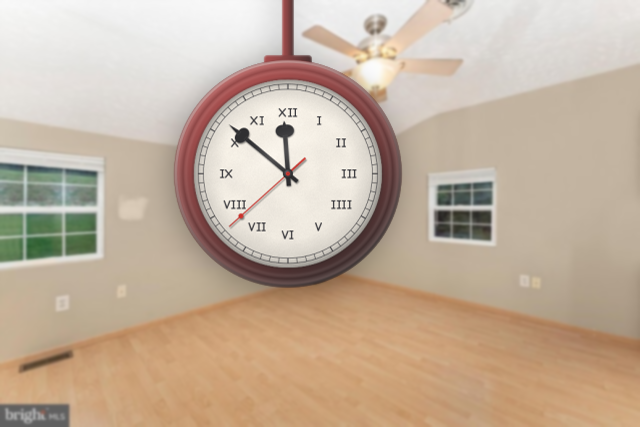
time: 11:51:38
